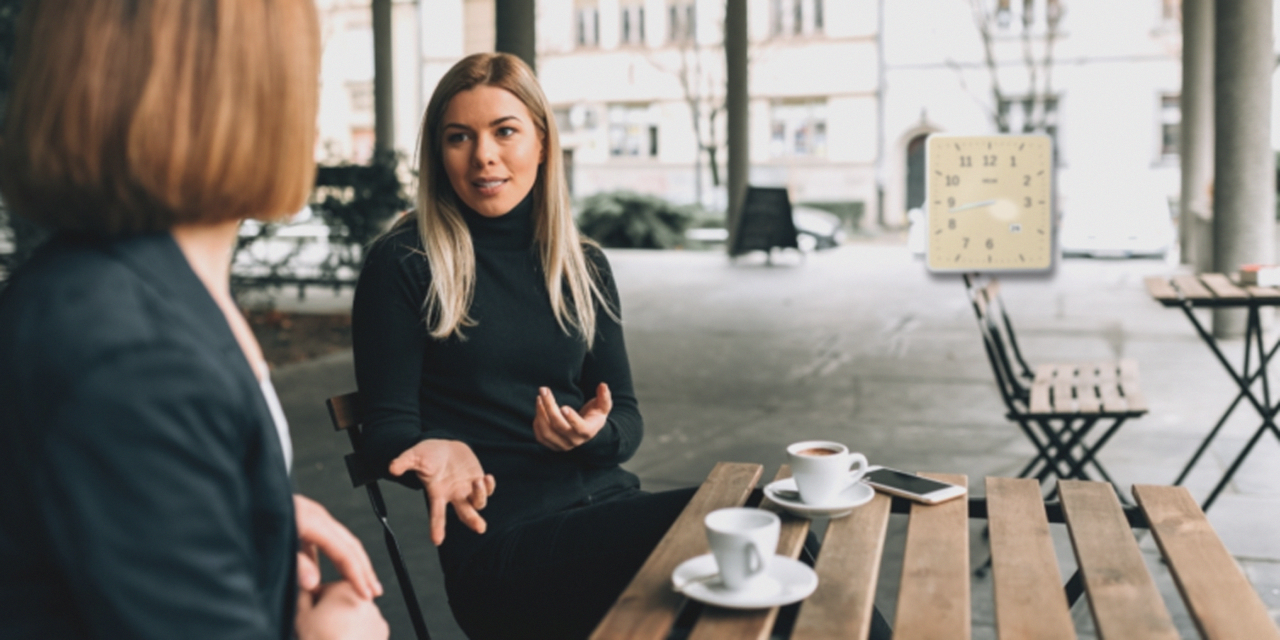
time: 8:43
